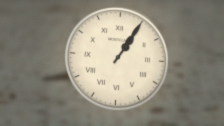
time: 1:05
